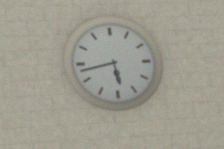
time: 5:43
